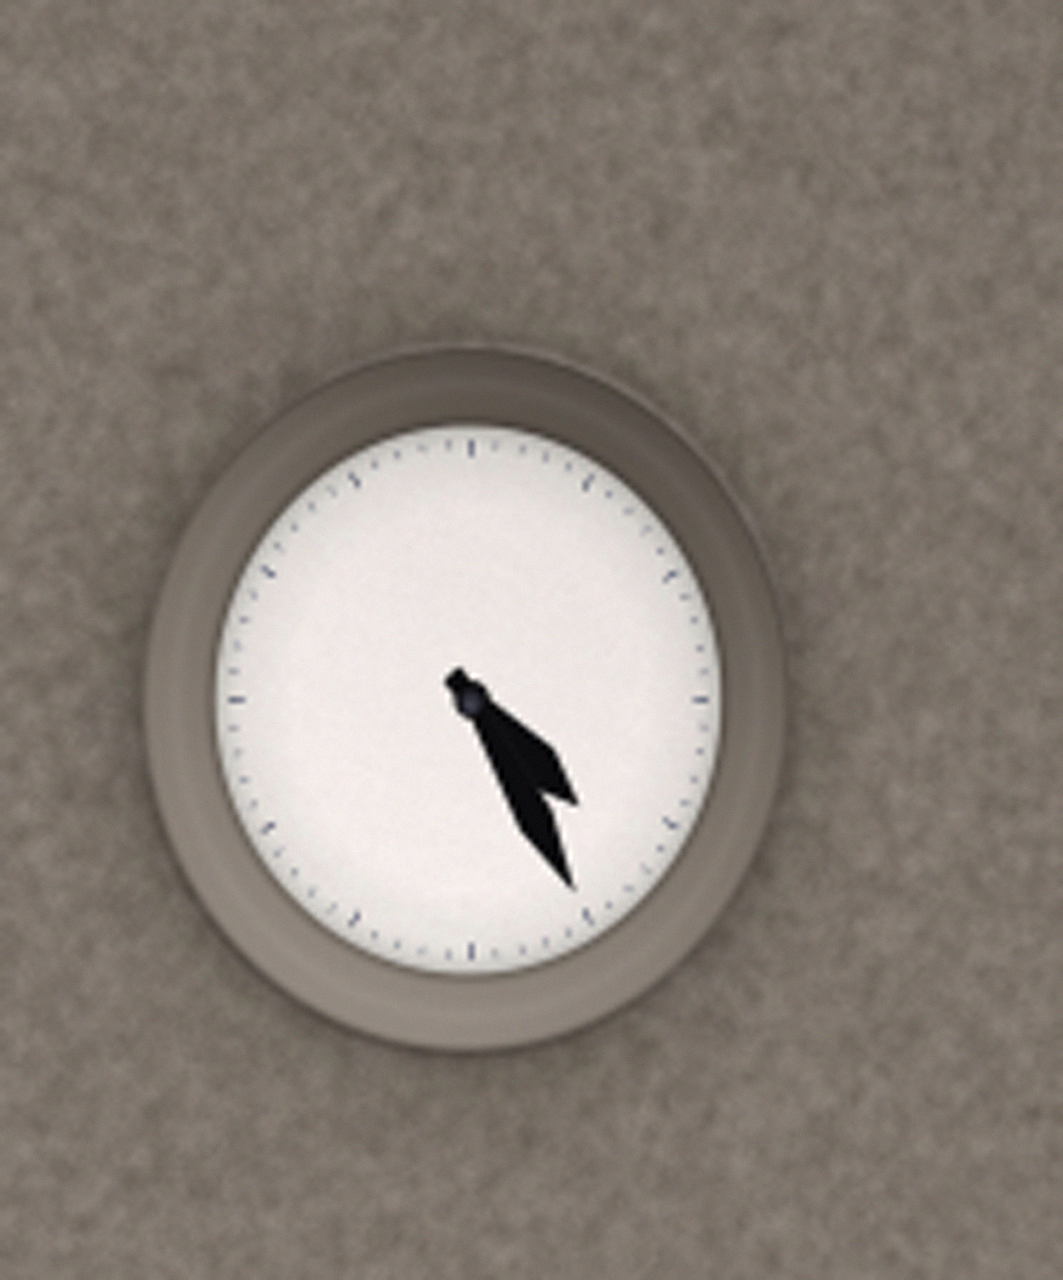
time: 4:25
